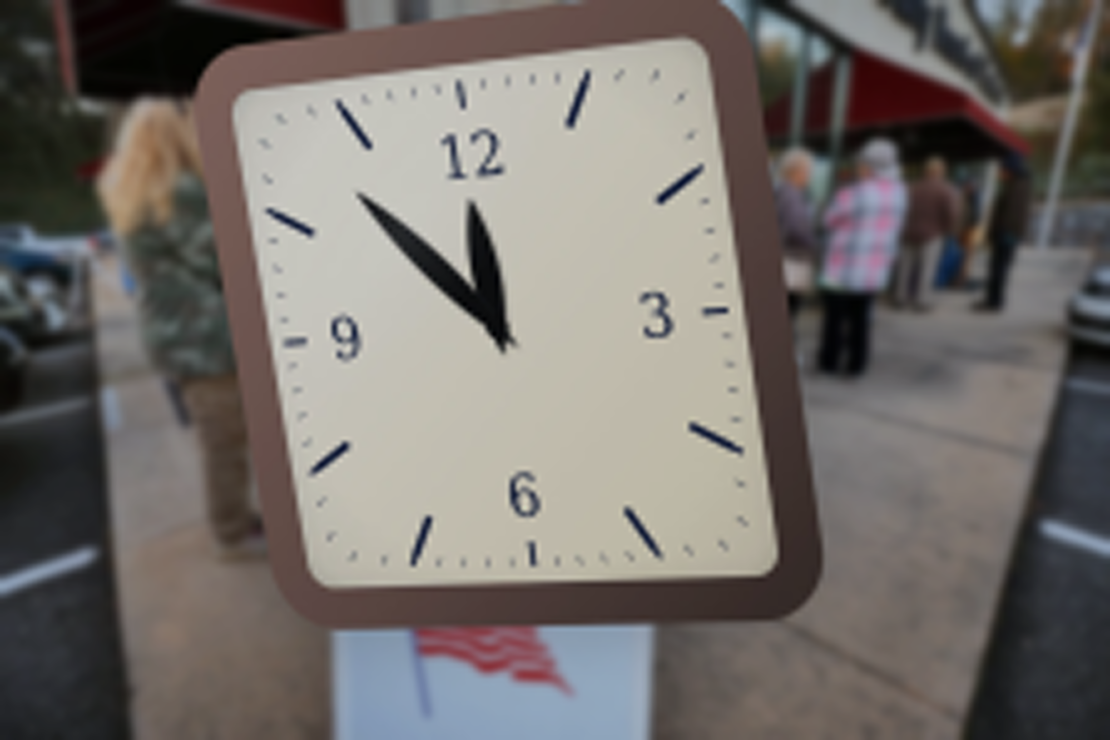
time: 11:53
